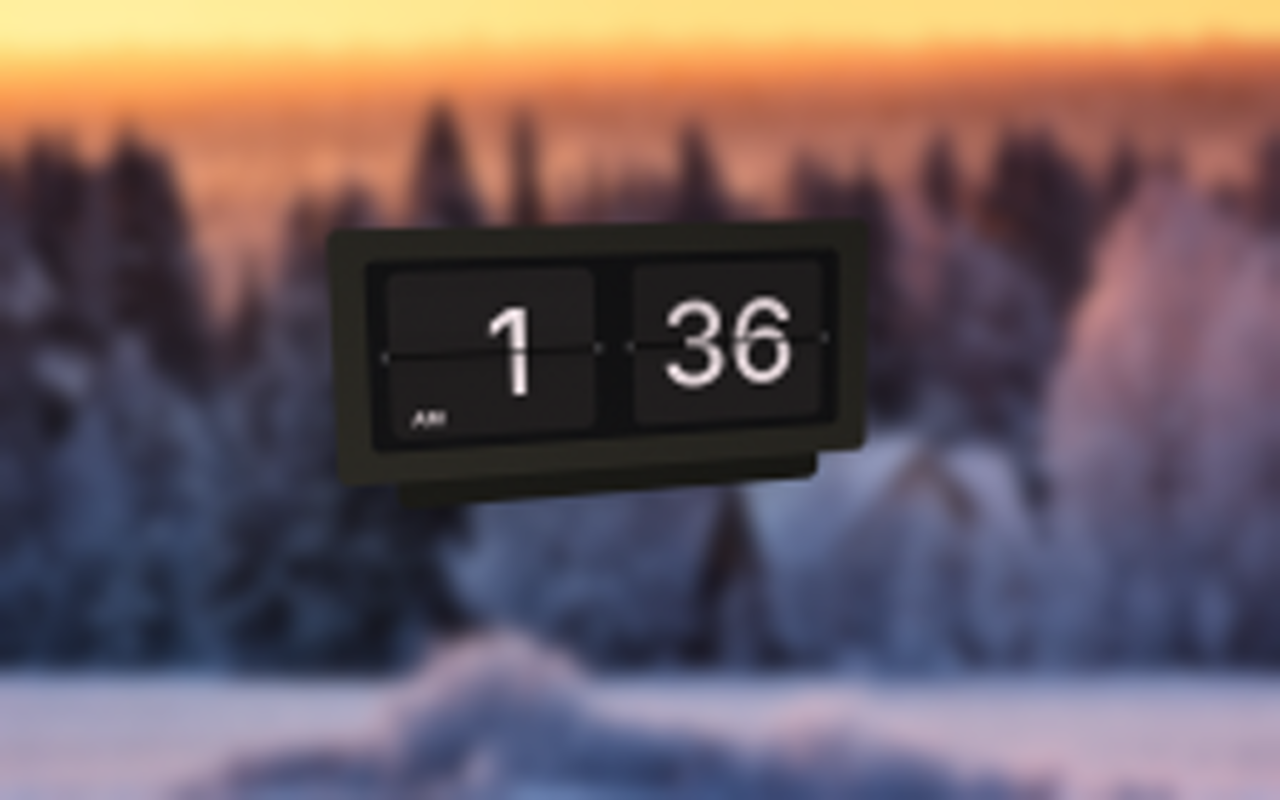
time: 1:36
